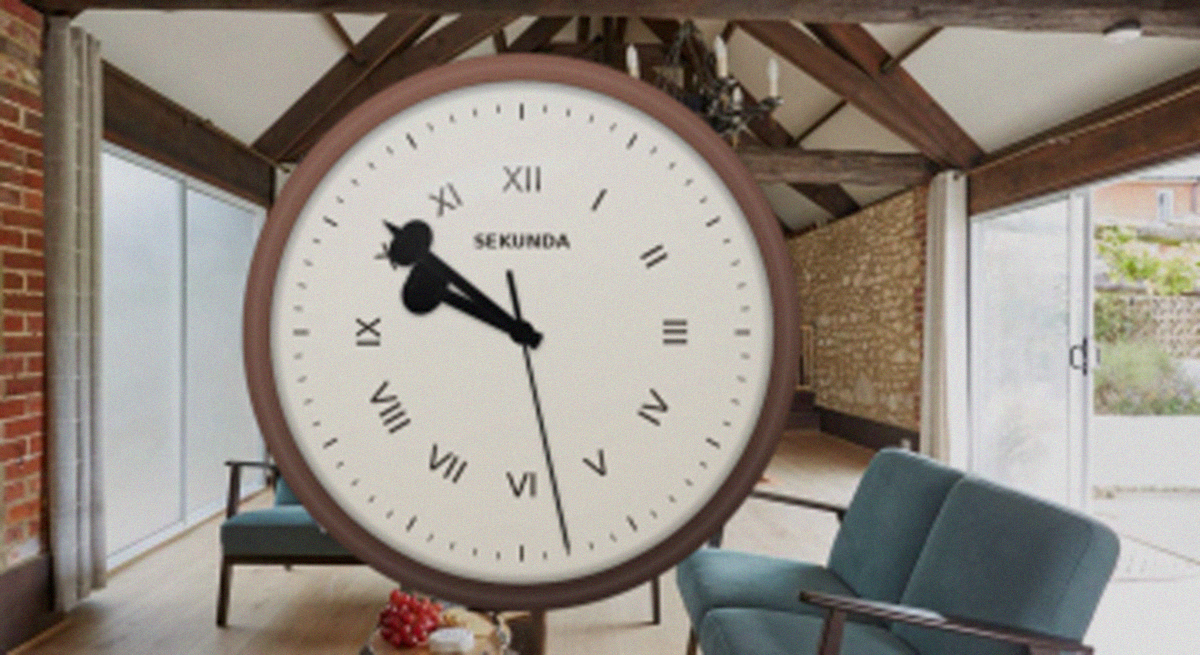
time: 9:51:28
